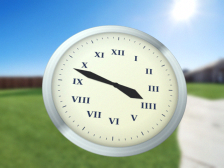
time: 3:48
